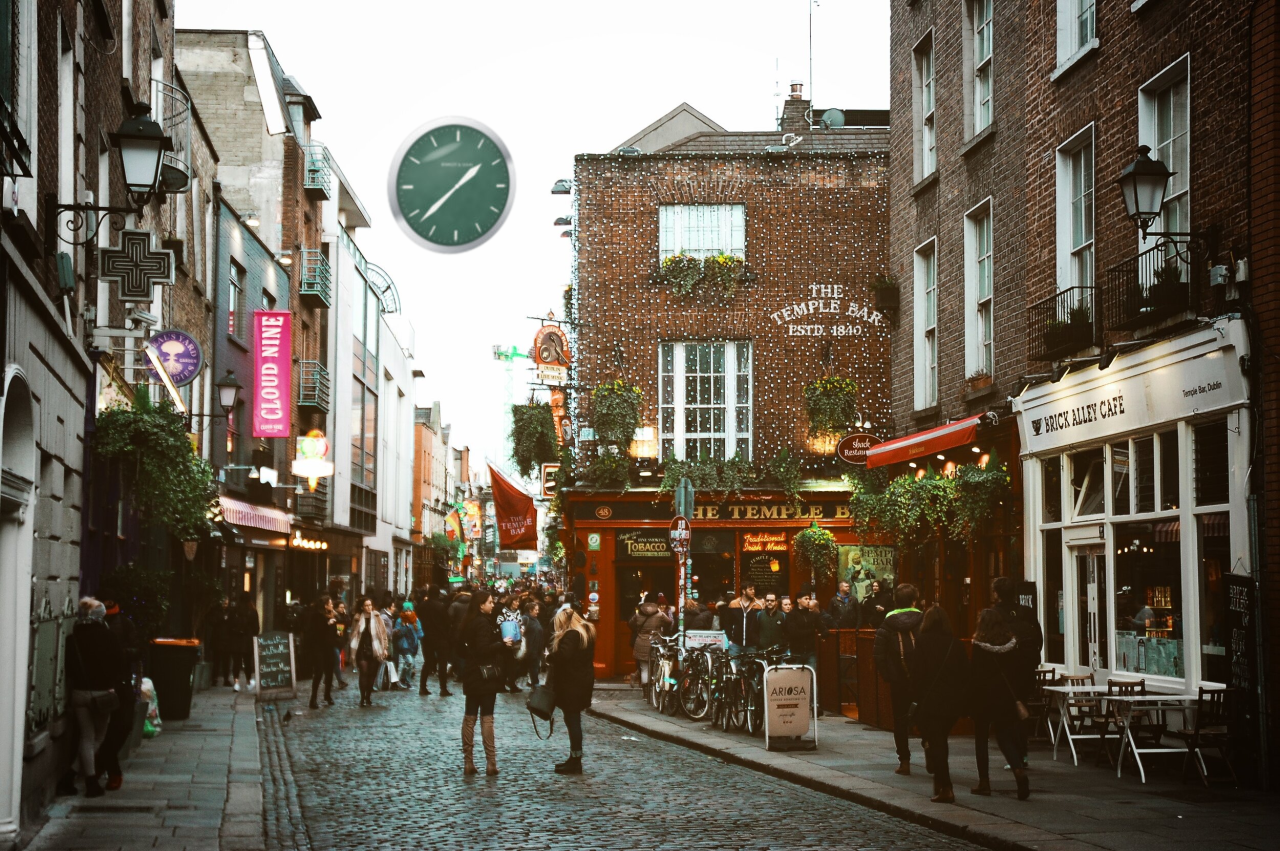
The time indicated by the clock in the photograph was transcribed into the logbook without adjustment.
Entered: 1:38
